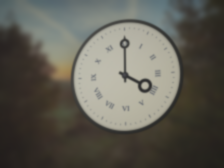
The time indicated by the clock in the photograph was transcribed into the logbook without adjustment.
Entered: 4:00
